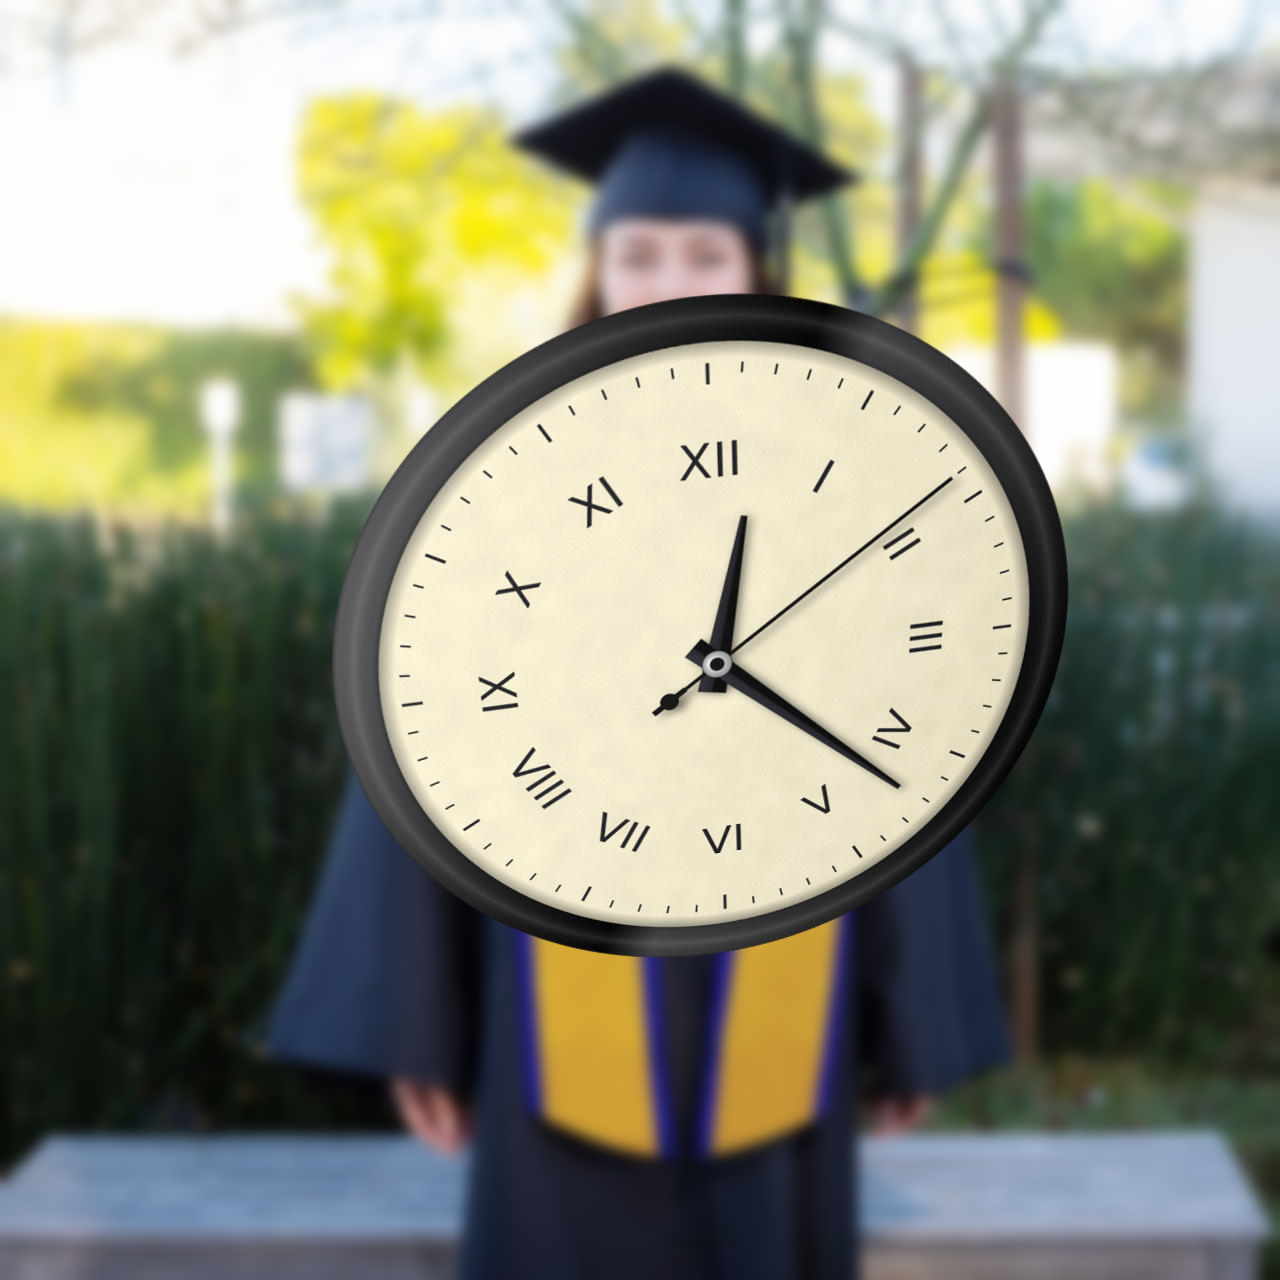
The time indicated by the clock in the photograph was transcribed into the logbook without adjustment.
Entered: 12:22:09
